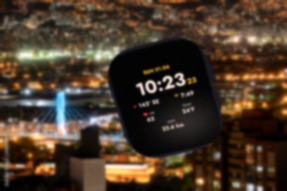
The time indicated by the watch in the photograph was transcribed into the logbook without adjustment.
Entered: 10:23
